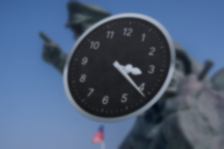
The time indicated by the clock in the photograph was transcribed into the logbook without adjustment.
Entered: 3:21
